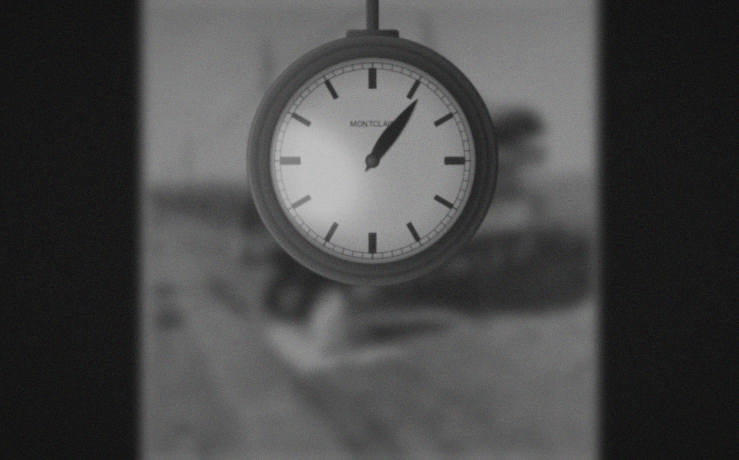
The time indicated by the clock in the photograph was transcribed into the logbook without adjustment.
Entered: 1:06
